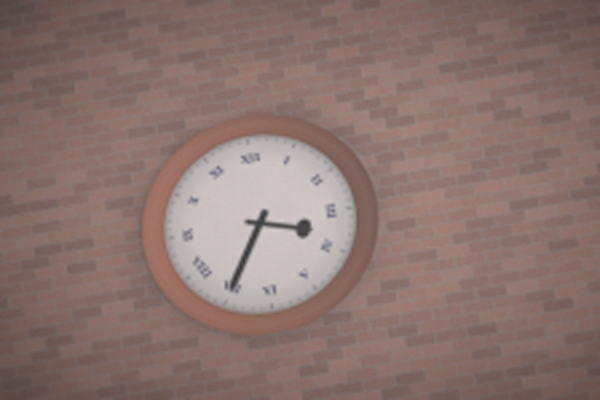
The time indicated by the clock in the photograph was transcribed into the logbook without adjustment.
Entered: 3:35
